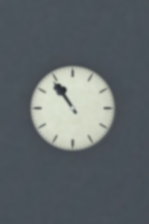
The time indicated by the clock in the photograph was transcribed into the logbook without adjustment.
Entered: 10:54
